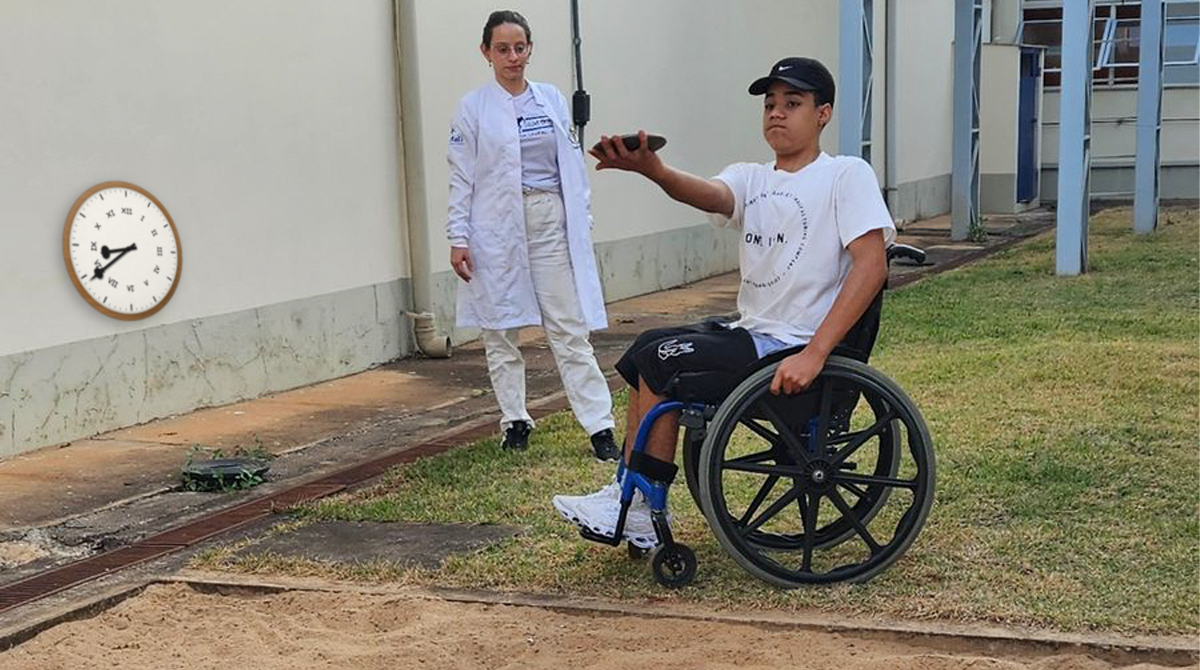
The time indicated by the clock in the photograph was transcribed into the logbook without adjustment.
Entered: 8:39
